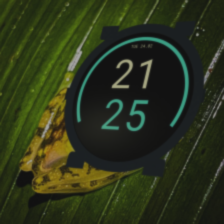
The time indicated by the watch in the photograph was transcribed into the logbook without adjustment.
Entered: 21:25
